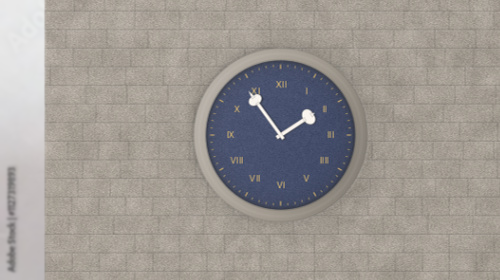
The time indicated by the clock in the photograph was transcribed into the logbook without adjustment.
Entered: 1:54
